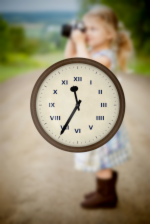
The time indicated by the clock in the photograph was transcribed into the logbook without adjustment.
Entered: 11:35
